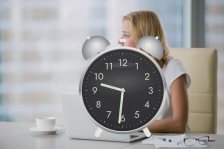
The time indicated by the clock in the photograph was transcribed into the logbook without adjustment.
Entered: 9:31
